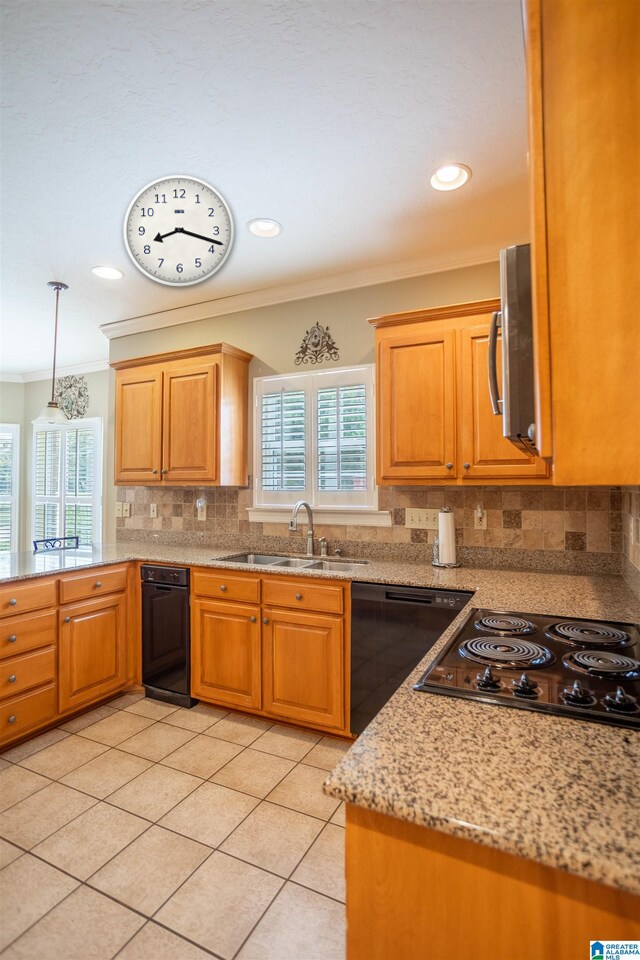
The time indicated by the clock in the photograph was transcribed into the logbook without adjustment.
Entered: 8:18
